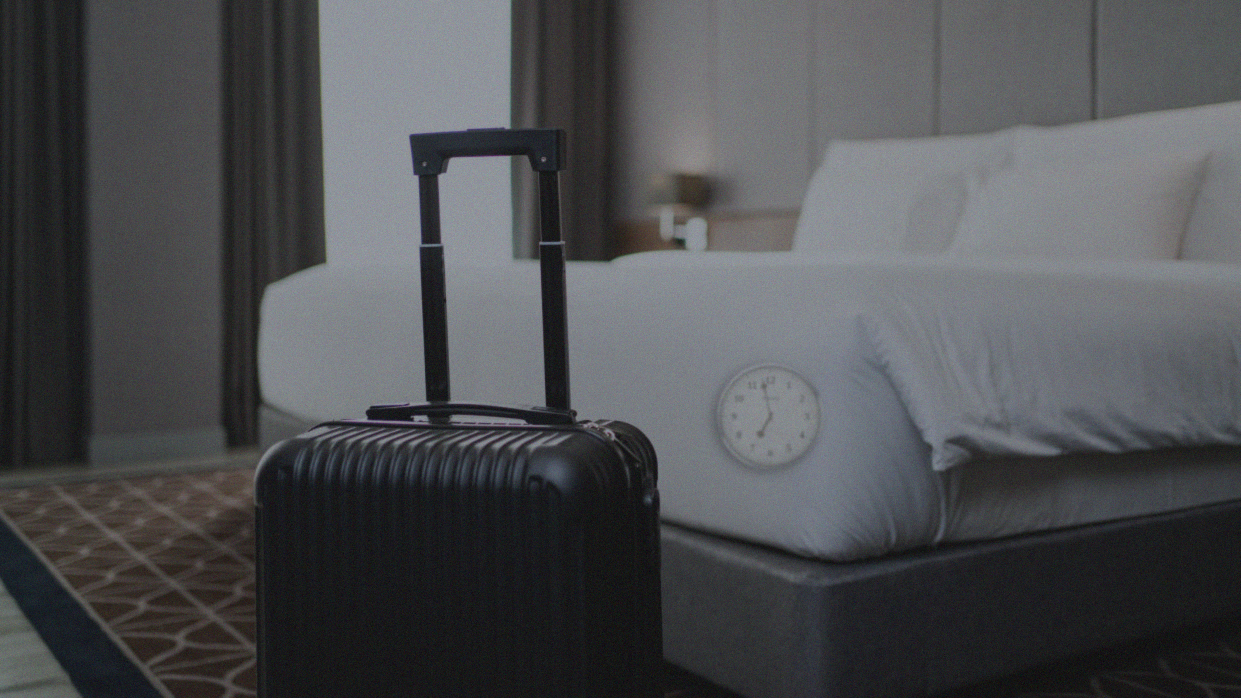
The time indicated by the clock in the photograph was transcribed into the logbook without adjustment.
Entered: 6:58
